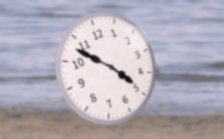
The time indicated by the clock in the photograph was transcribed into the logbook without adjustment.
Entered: 4:53
